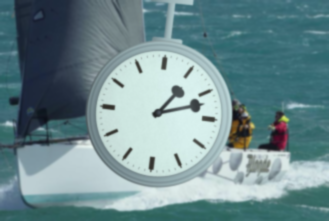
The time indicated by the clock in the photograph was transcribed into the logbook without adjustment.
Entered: 1:12
